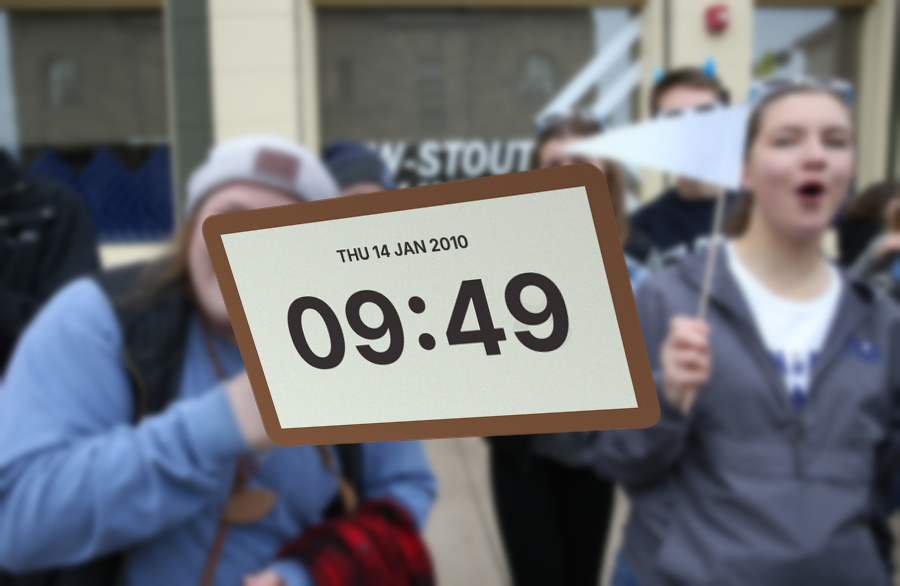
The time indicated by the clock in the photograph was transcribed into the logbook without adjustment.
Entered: 9:49
